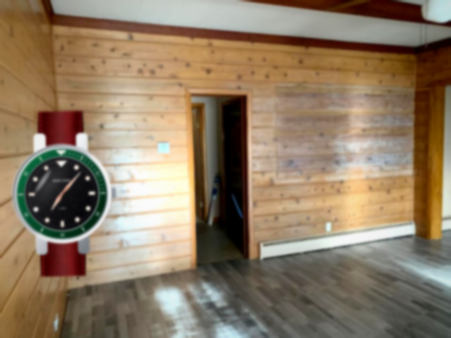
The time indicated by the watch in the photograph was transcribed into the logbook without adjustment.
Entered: 7:07
